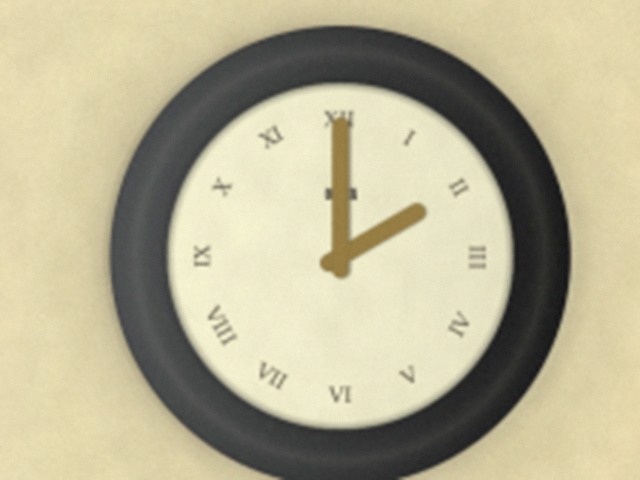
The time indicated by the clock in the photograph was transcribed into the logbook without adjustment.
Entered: 2:00
